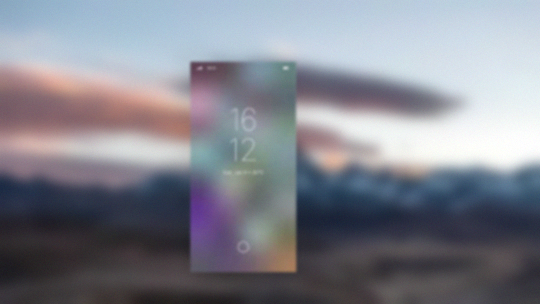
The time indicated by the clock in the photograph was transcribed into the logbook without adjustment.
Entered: 16:12
